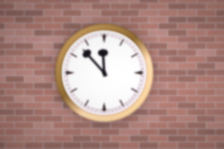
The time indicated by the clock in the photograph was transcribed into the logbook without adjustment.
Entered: 11:53
